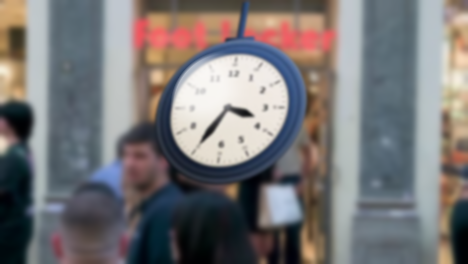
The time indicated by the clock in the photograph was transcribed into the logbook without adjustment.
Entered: 3:35
